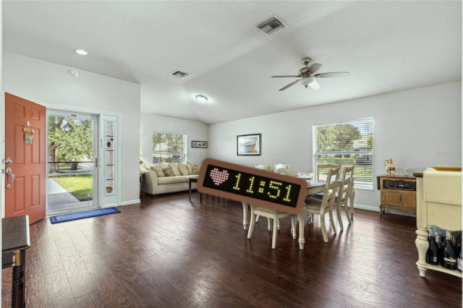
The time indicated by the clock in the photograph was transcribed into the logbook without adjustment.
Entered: 11:51
